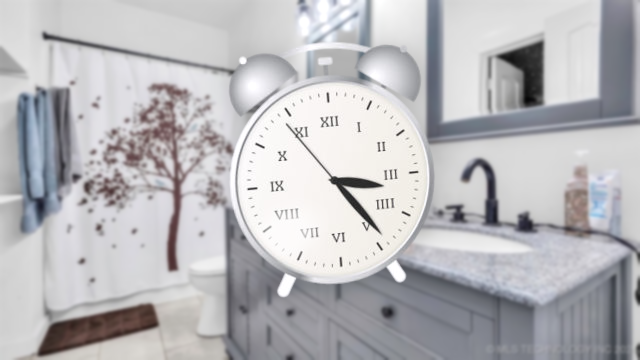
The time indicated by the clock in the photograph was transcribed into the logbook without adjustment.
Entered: 3:23:54
